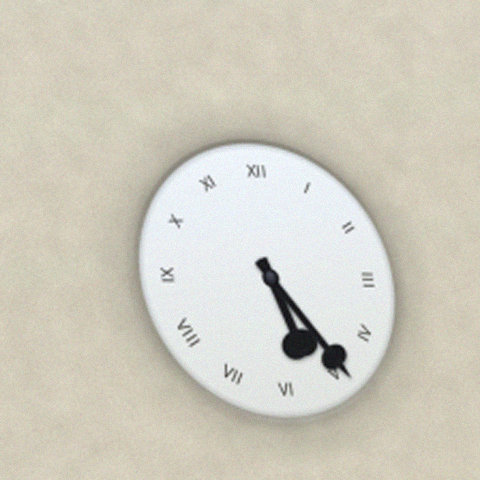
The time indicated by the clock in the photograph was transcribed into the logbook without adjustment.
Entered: 5:24
